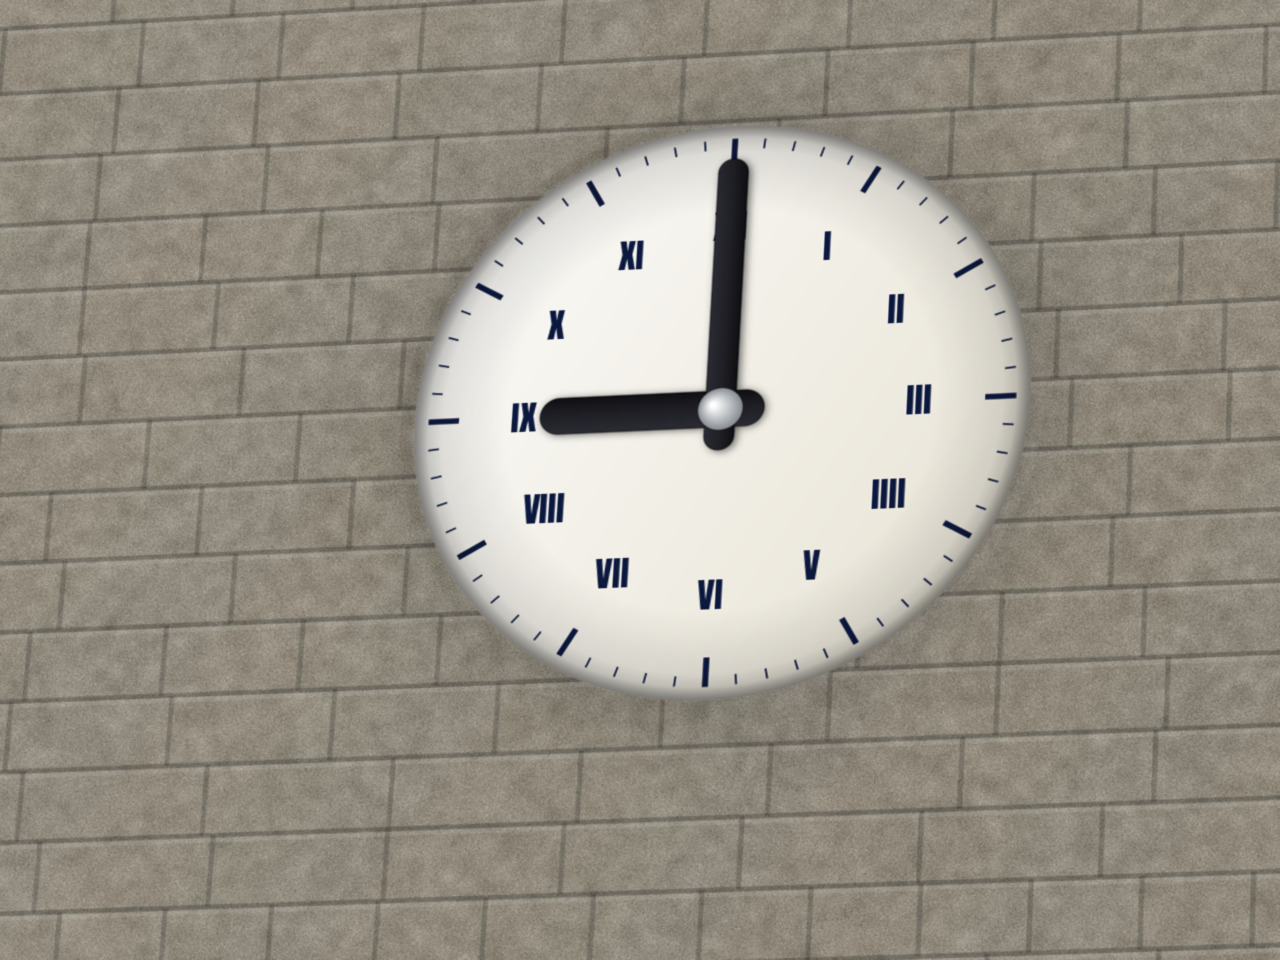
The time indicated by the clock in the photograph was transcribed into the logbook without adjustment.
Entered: 9:00
